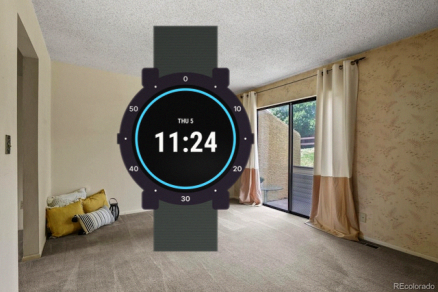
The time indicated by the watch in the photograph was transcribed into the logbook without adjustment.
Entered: 11:24
